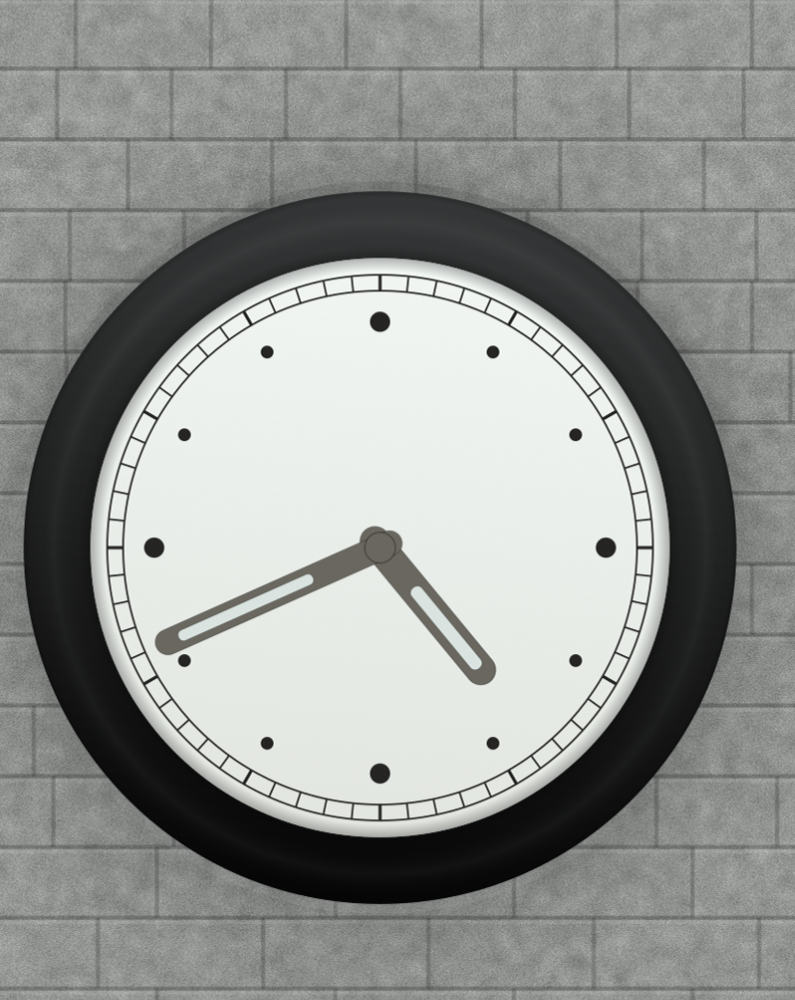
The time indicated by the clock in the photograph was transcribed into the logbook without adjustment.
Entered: 4:41
